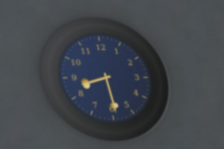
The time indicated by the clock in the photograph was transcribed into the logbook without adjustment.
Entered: 8:29
